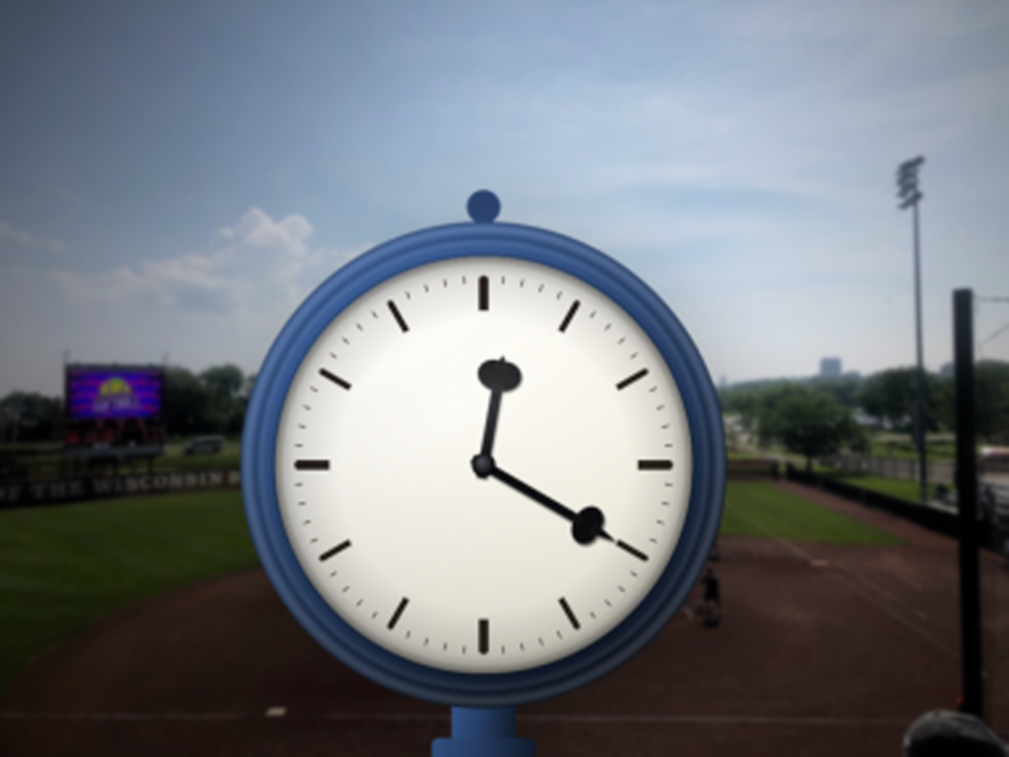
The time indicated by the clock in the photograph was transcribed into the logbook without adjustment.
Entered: 12:20
